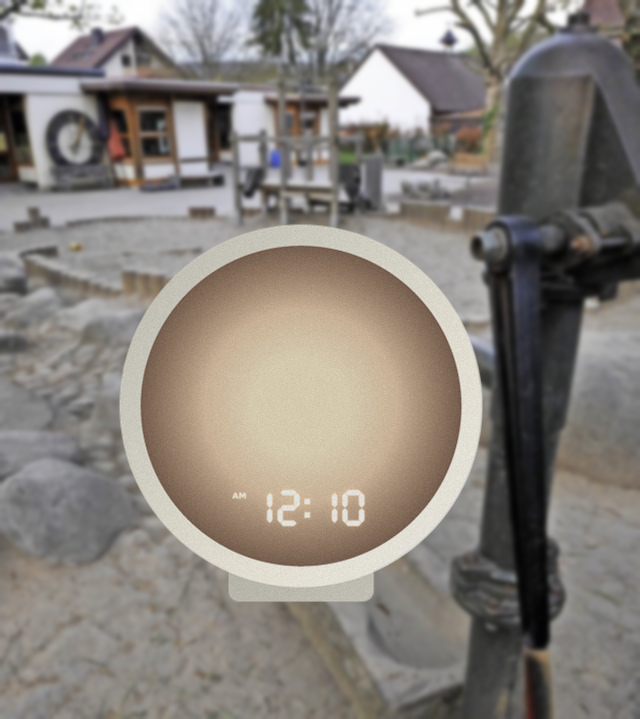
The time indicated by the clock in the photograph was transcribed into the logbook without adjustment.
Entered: 12:10
